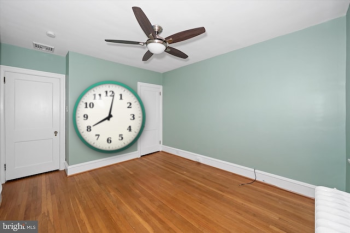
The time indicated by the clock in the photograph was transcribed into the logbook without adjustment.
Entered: 8:02
